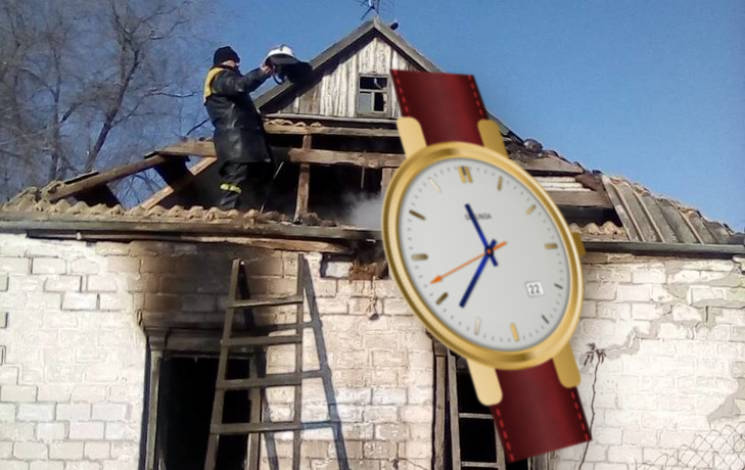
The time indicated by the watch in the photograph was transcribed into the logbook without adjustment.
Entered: 11:37:42
